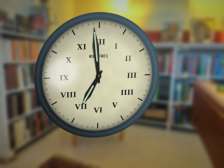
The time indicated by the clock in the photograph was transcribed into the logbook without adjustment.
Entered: 6:59
